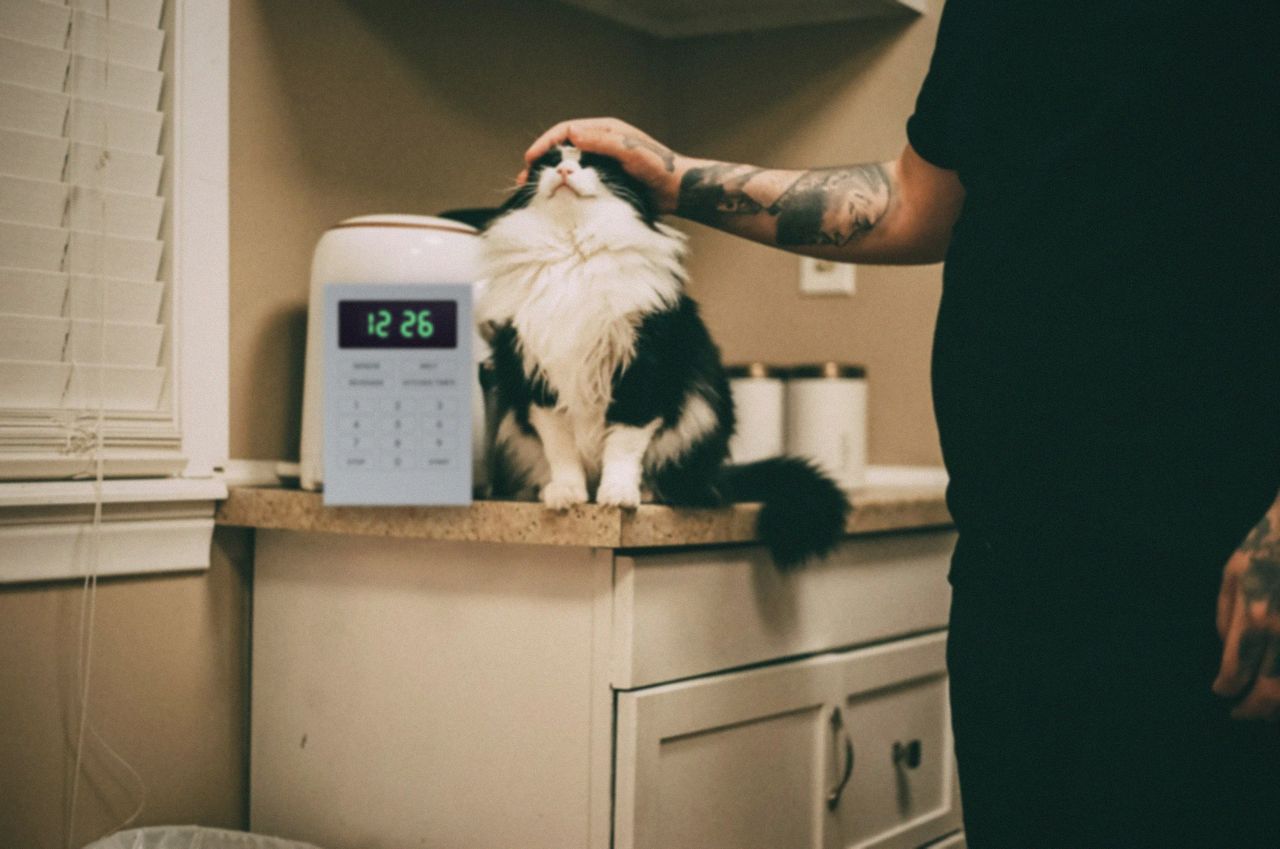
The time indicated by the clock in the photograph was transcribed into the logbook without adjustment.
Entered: 12:26
